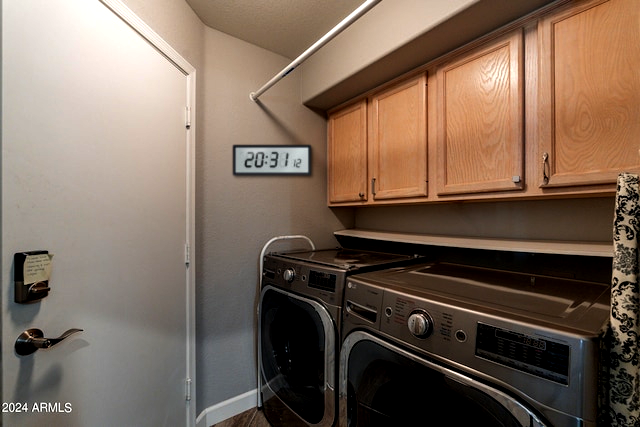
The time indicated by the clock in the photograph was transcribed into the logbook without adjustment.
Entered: 20:31
